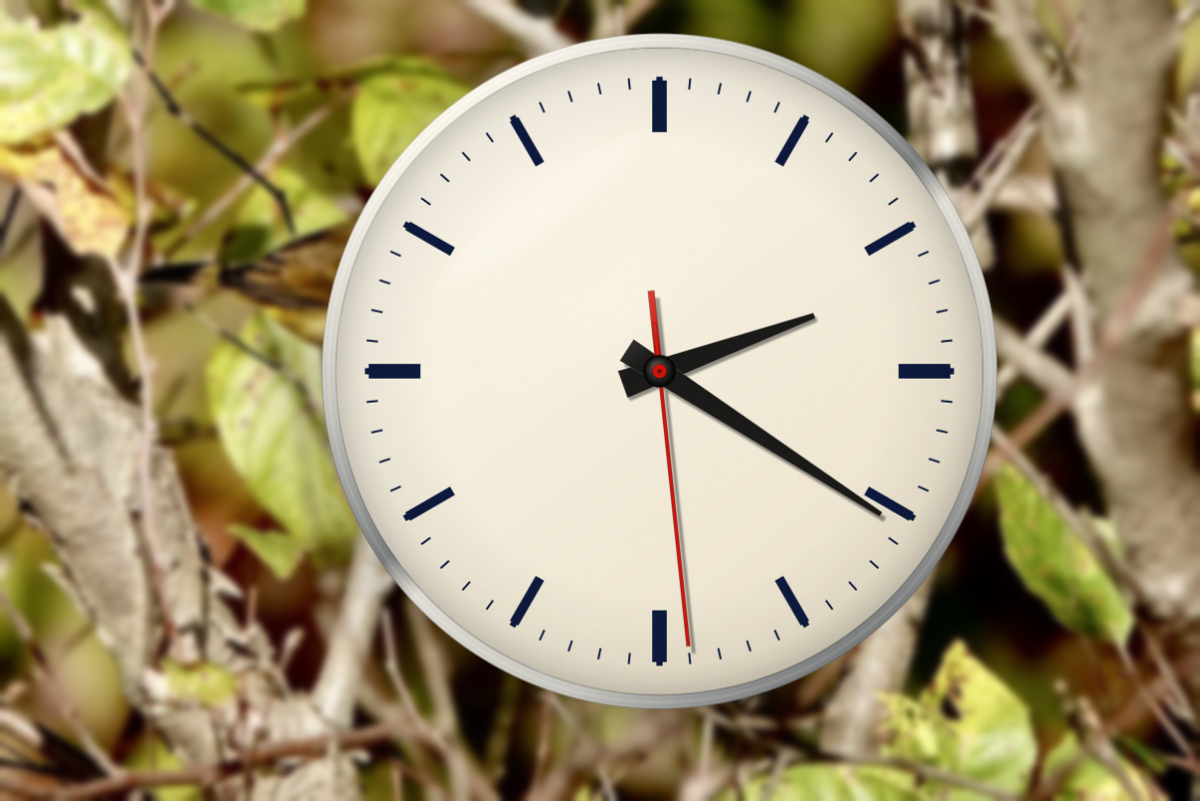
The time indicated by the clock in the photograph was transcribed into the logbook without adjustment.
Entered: 2:20:29
